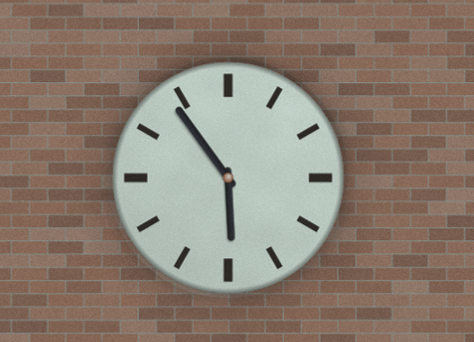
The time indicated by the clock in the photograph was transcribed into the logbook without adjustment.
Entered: 5:54
